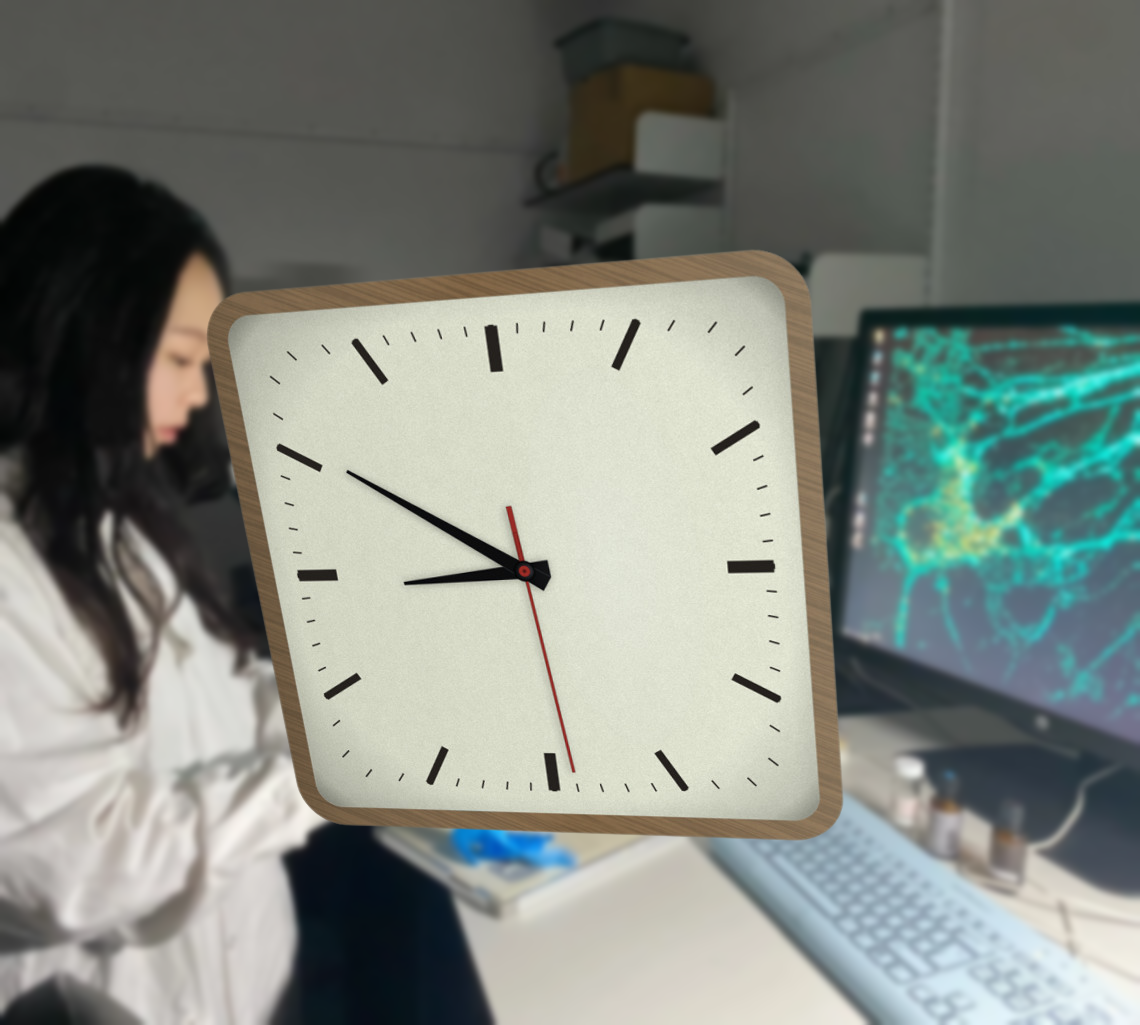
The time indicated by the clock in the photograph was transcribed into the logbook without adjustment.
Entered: 8:50:29
